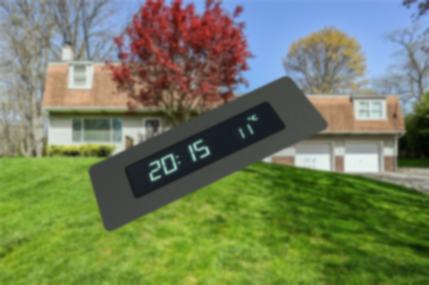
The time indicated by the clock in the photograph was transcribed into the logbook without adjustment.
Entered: 20:15
